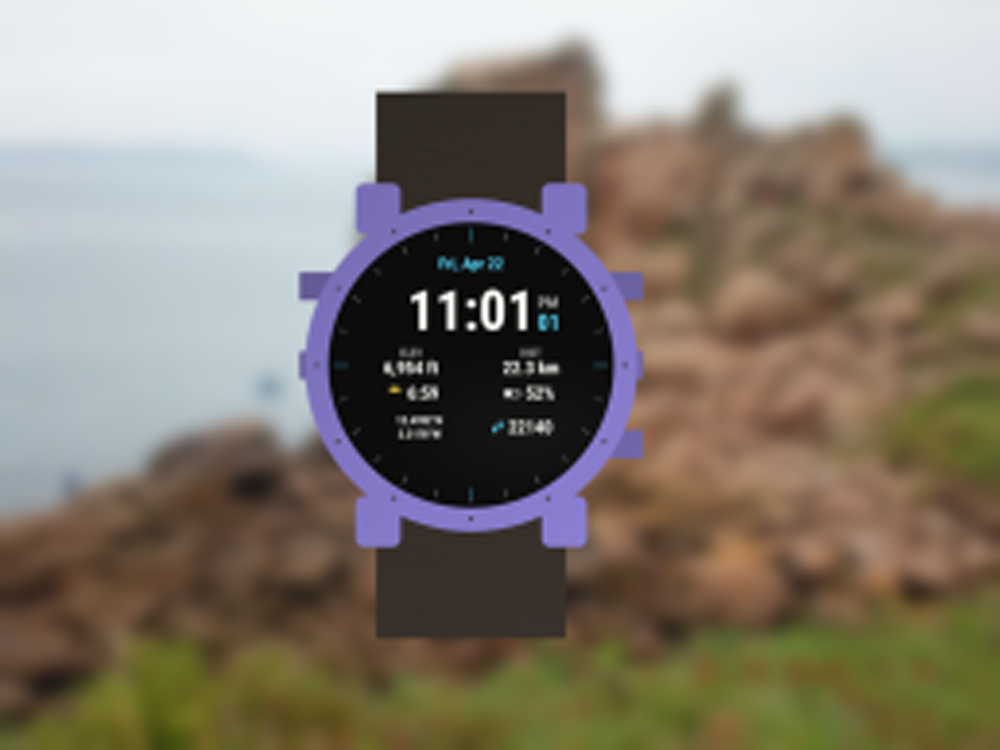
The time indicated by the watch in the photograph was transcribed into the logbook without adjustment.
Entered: 11:01
